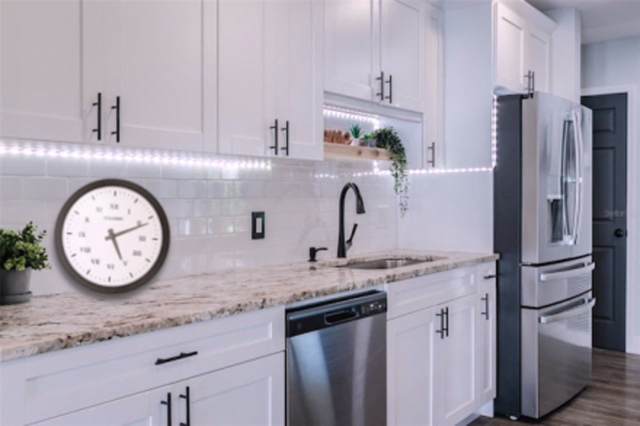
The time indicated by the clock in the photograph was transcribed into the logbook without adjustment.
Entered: 5:11
